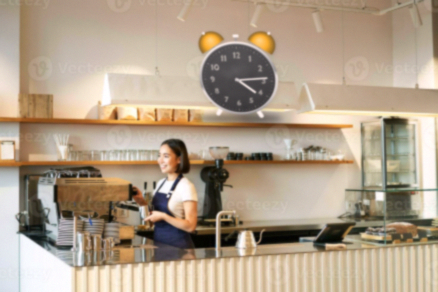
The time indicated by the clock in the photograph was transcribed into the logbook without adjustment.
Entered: 4:14
